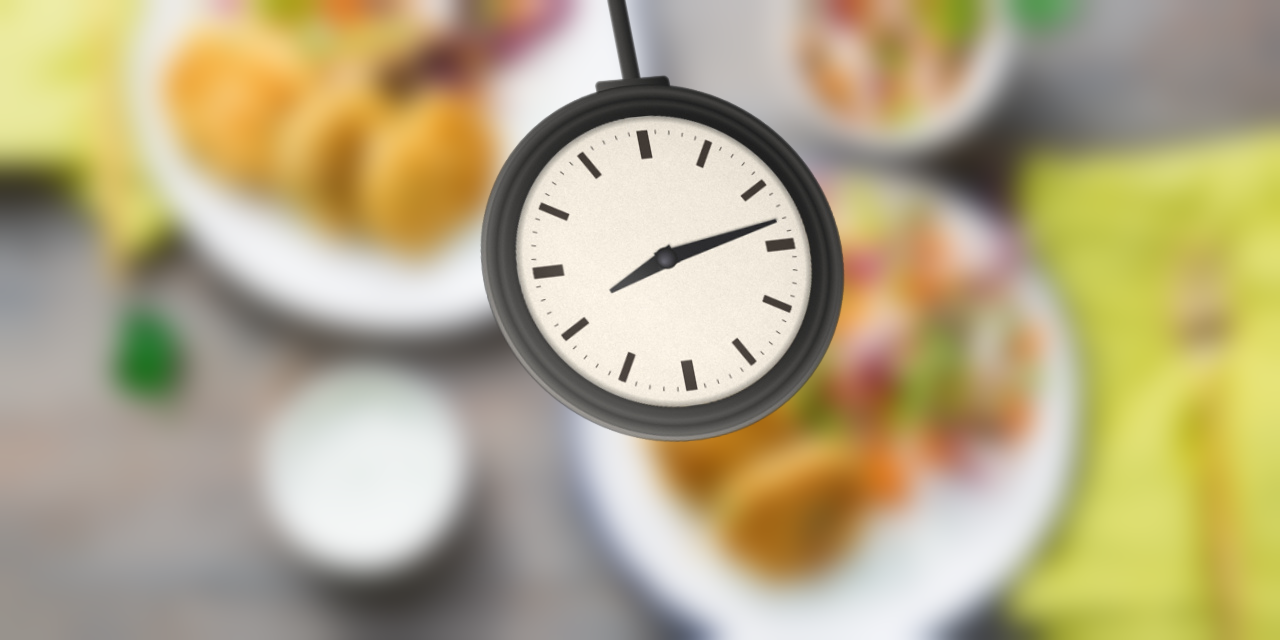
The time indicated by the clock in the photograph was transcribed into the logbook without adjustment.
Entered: 8:13
